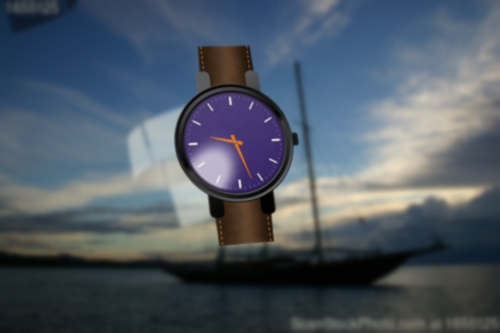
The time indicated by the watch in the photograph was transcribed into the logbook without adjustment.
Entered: 9:27
